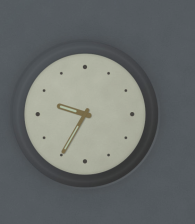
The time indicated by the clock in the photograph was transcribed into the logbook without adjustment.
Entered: 9:35
